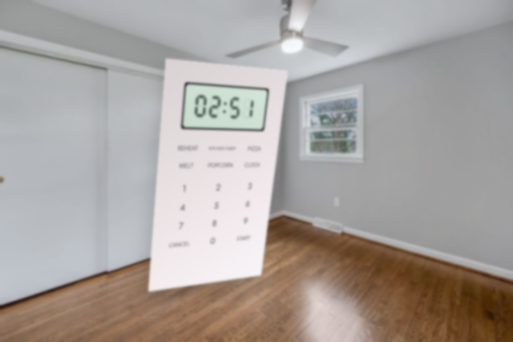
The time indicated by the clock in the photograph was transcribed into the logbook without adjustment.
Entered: 2:51
